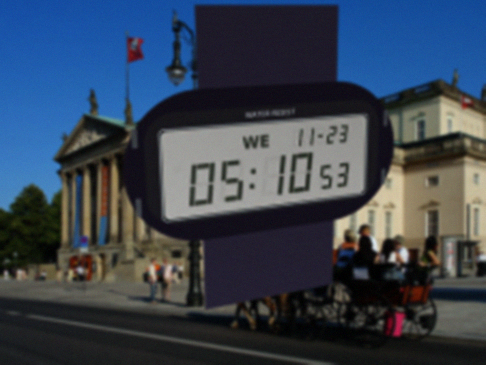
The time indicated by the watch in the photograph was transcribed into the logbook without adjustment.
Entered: 5:10:53
